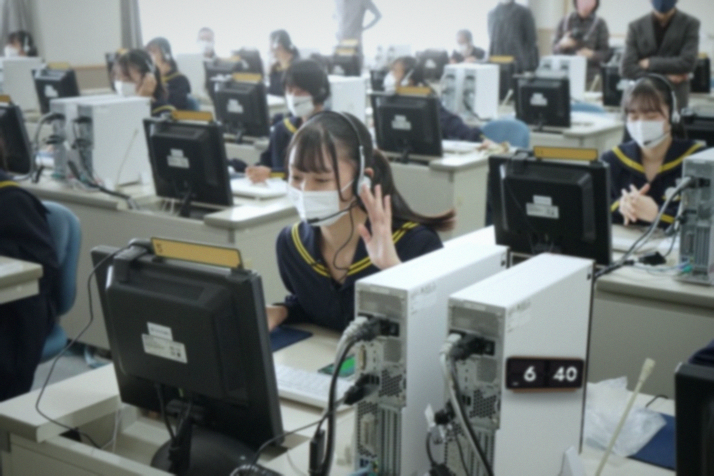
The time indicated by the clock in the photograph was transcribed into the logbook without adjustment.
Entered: 6:40
